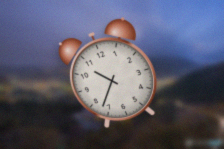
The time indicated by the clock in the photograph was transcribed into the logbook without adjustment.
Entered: 10:37
